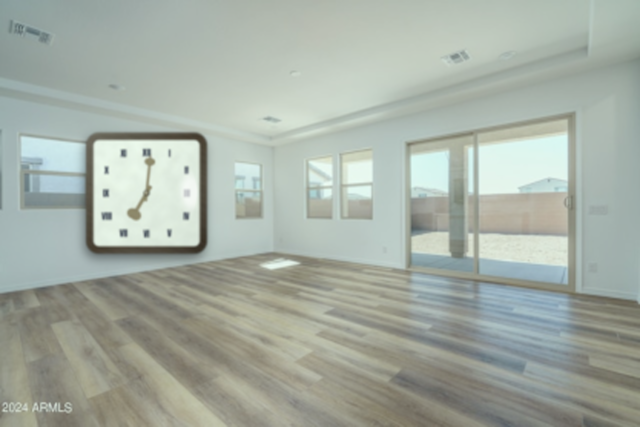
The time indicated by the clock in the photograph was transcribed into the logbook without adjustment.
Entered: 7:01
